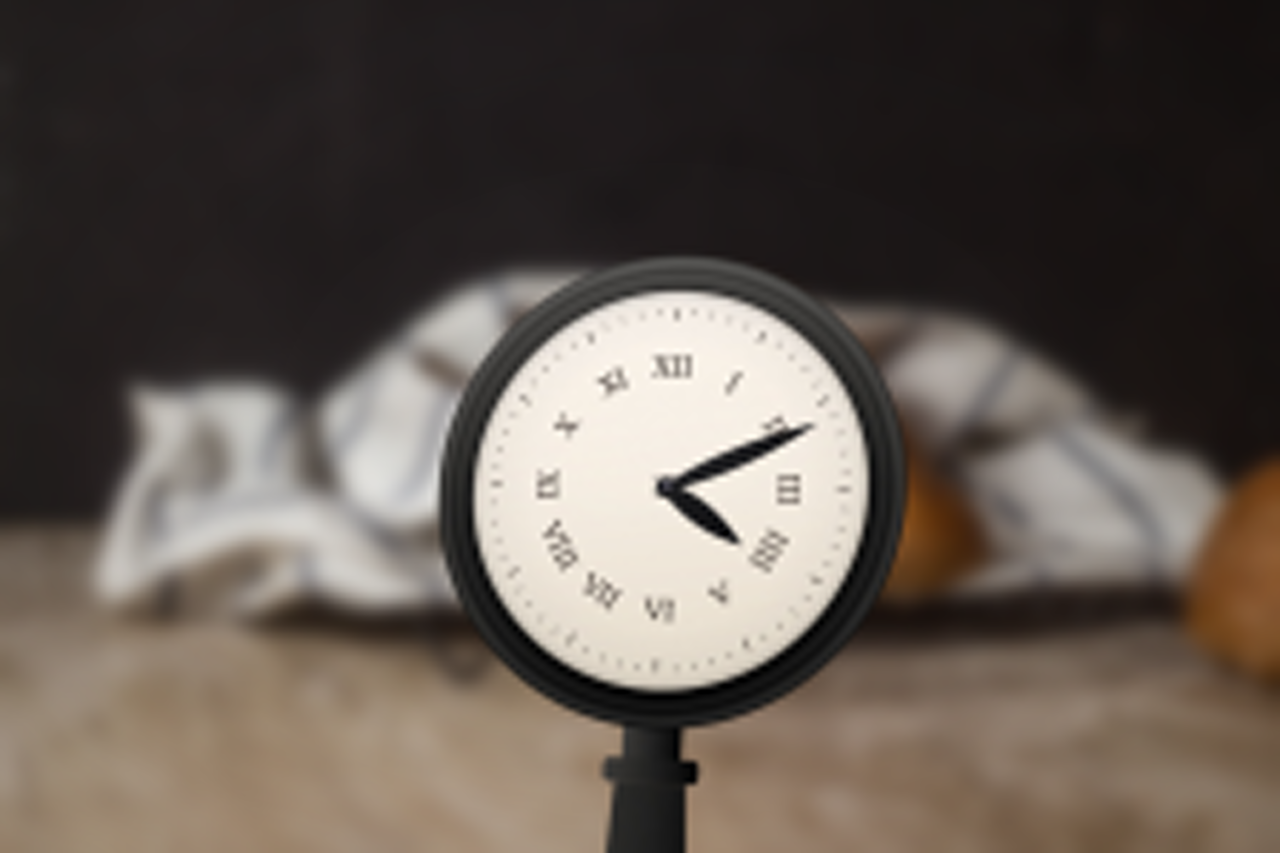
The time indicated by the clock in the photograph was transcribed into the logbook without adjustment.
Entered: 4:11
